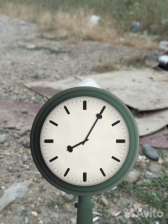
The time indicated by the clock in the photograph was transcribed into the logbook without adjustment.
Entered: 8:05
